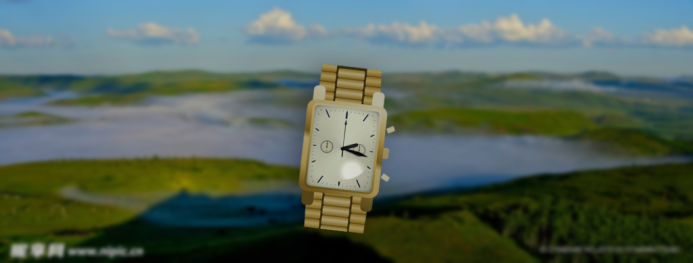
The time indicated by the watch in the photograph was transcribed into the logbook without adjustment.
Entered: 2:17
